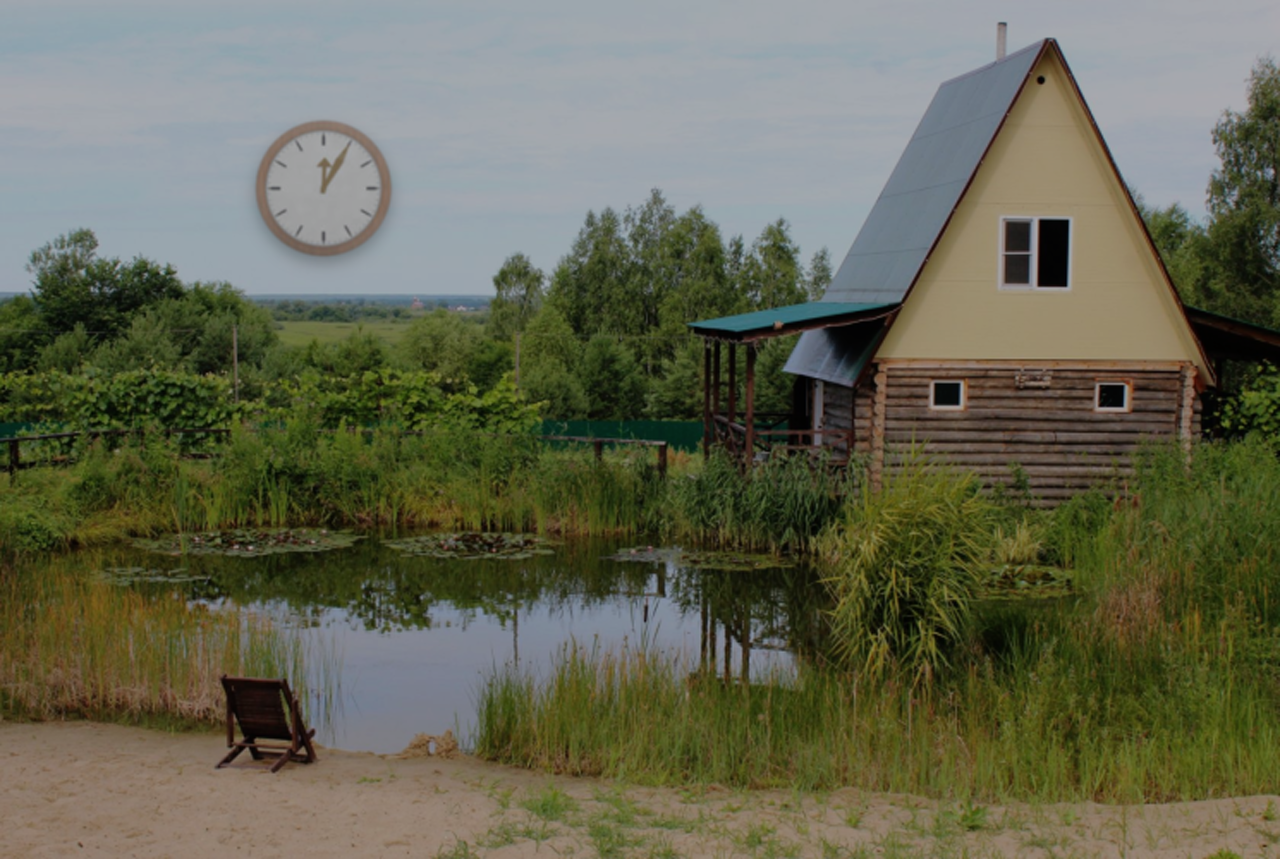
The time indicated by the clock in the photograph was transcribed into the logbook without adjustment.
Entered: 12:05
